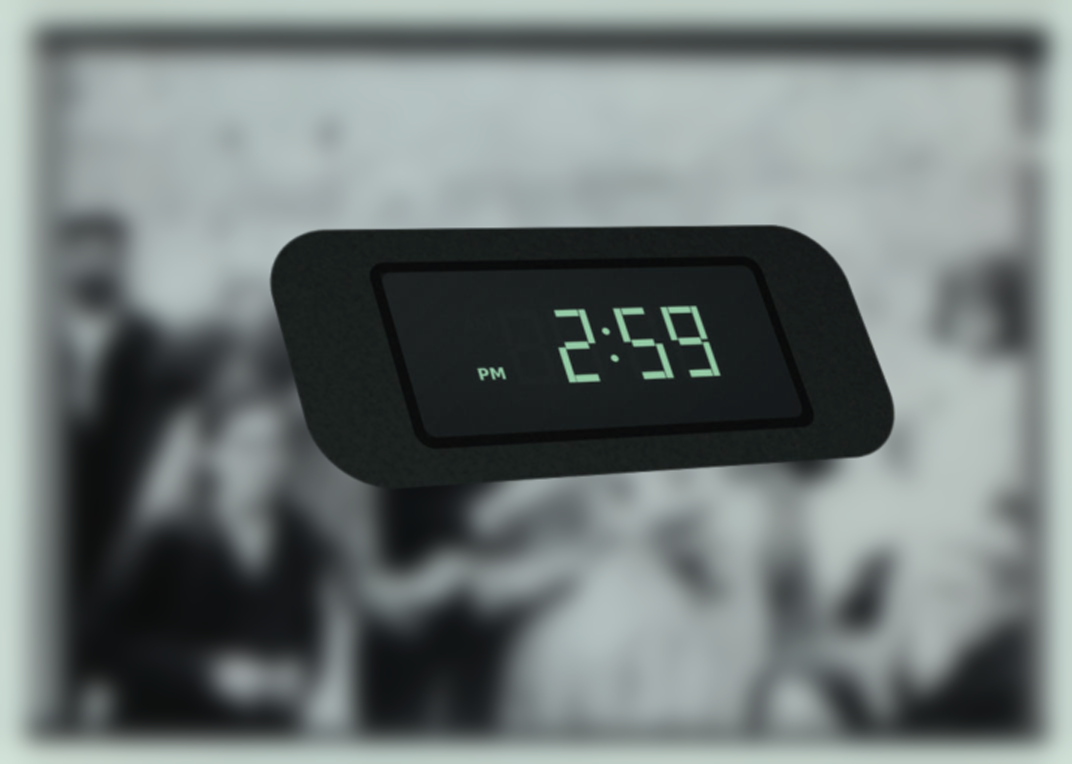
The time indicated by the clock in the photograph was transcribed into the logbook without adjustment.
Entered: 2:59
